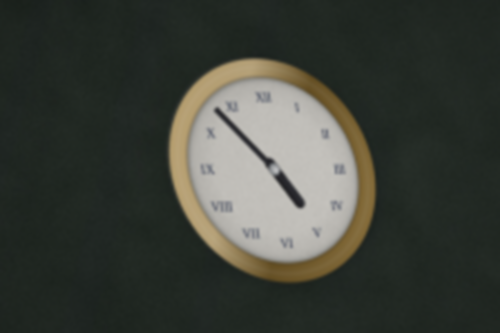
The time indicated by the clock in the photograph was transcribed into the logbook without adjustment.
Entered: 4:53
